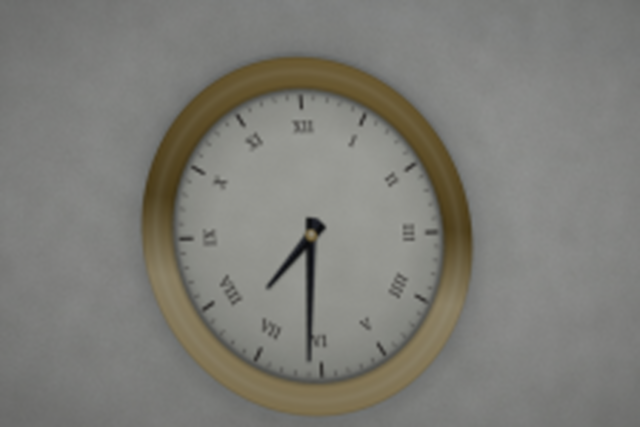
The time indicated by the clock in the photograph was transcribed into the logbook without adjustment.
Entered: 7:31
